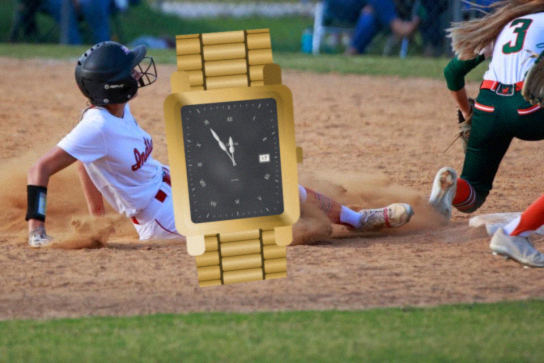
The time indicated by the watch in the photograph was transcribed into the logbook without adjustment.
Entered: 11:55
